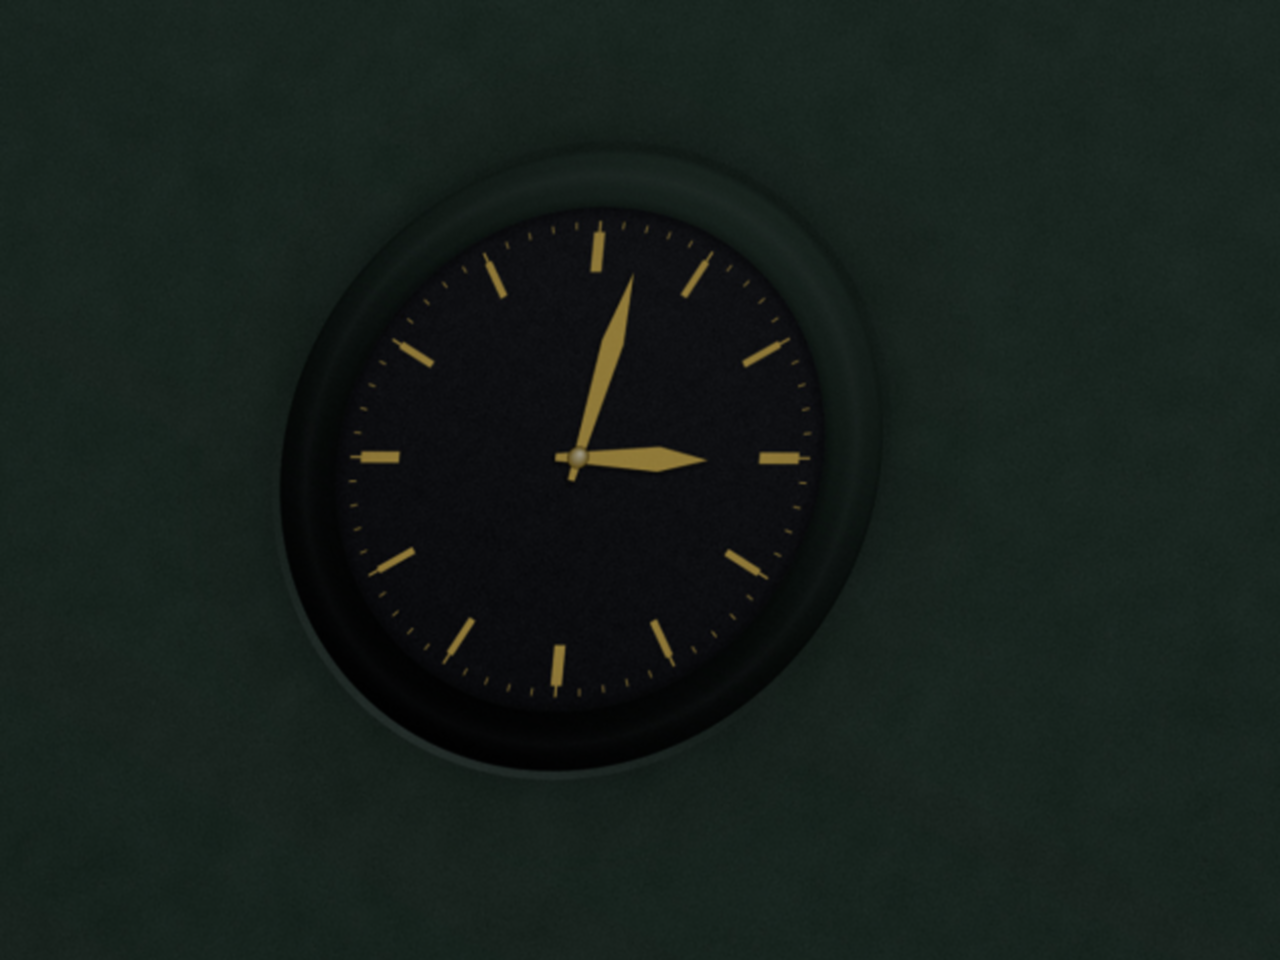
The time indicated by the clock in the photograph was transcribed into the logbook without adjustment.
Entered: 3:02
